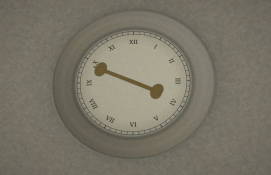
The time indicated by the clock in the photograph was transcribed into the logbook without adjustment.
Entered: 3:49
